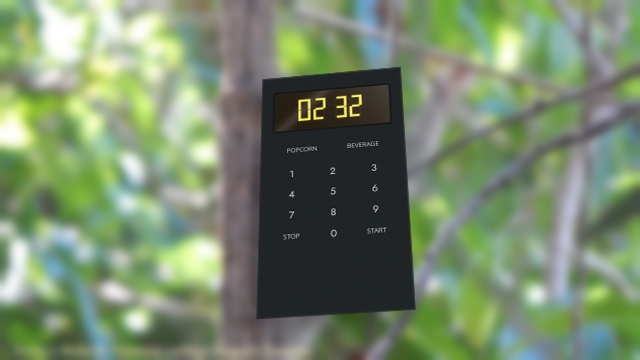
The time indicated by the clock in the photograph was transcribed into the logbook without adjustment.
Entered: 2:32
